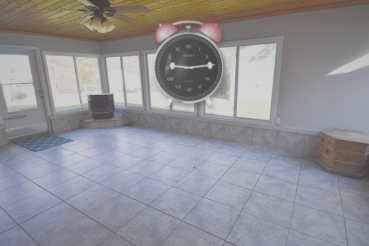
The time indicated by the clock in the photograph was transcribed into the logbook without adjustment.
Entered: 9:14
